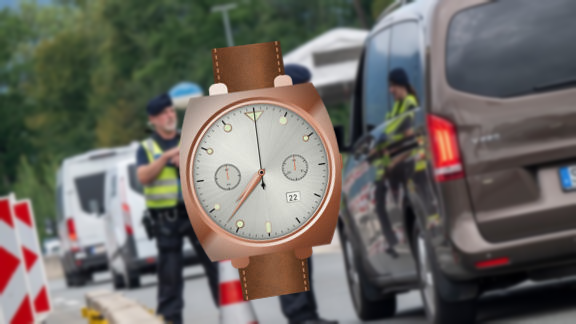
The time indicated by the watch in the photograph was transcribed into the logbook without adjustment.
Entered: 7:37
